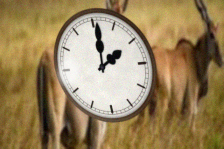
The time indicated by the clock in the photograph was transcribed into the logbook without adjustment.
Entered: 2:01
